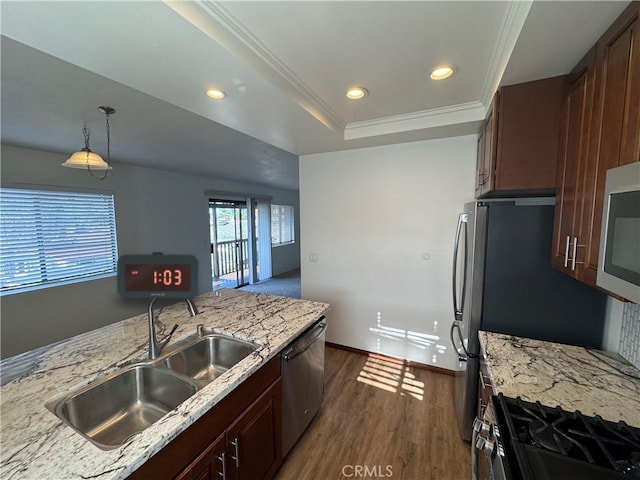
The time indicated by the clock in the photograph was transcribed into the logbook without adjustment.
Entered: 1:03
